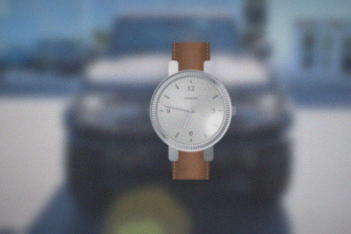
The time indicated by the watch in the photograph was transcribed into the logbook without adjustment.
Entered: 6:47
